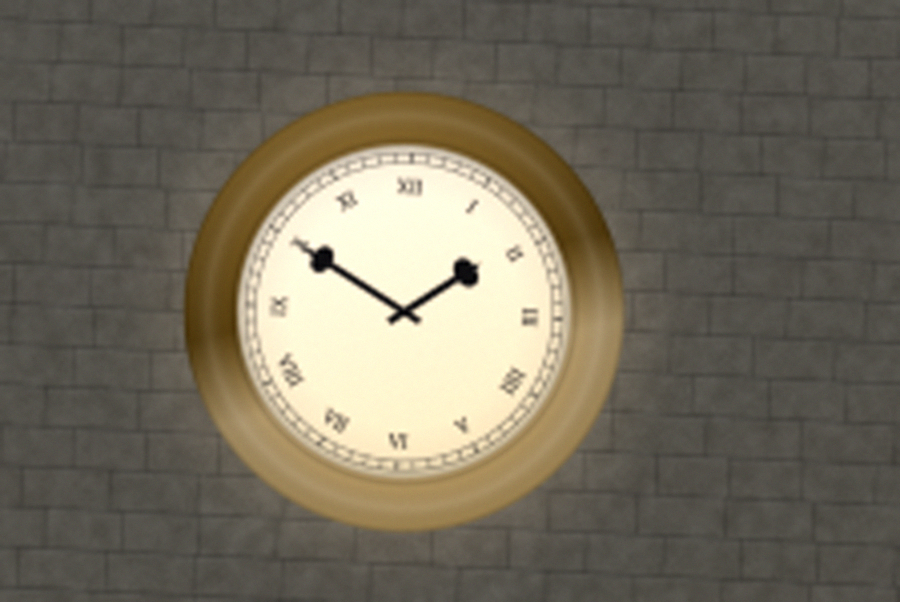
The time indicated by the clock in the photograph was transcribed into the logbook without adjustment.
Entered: 1:50
